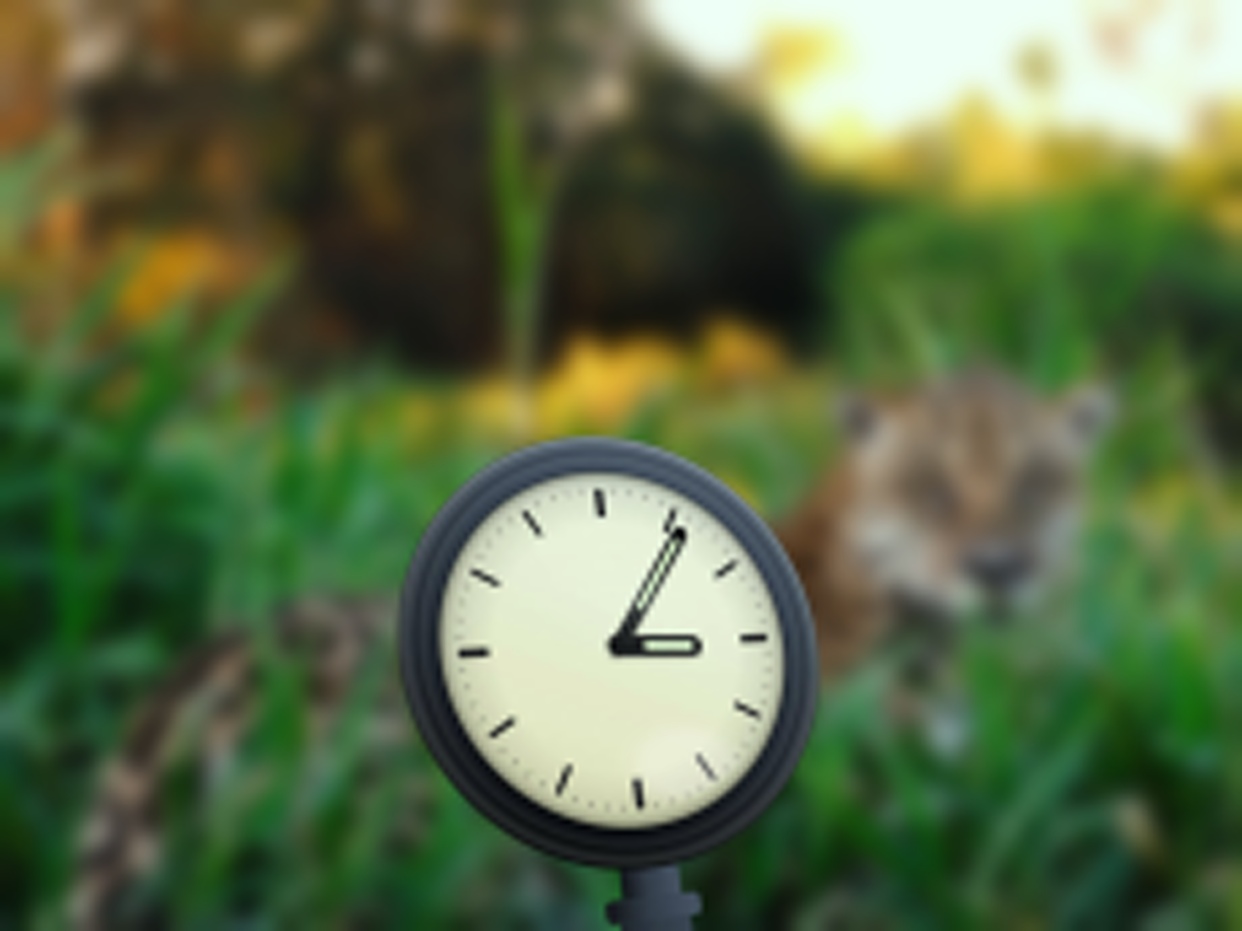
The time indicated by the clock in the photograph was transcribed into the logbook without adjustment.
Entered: 3:06
